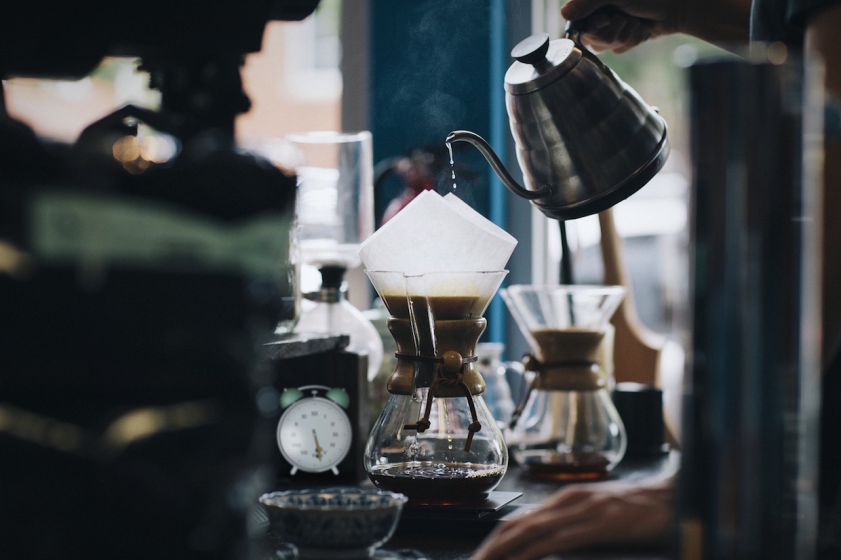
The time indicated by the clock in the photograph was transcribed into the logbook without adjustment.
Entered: 5:28
